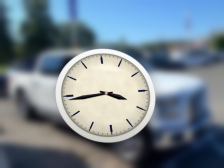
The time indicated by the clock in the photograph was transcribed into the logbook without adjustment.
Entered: 3:44
